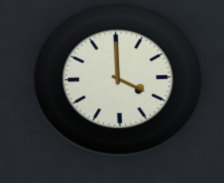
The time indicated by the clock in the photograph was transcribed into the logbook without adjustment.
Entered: 4:00
